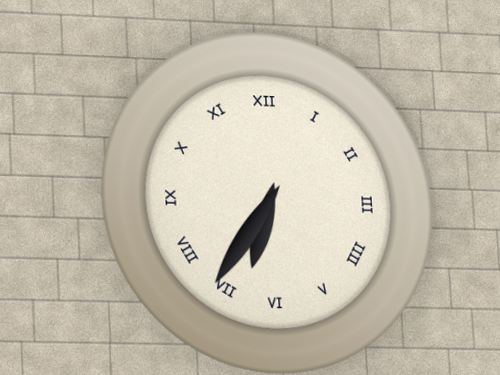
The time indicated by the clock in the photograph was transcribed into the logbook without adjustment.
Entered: 6:36
